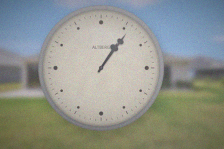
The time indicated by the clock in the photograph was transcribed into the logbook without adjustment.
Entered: 1:06
